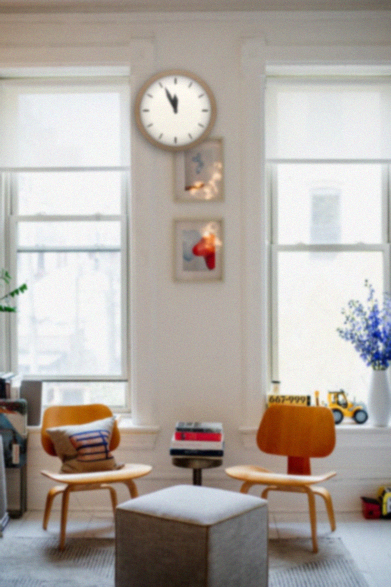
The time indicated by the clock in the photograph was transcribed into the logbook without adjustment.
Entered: 11:56
